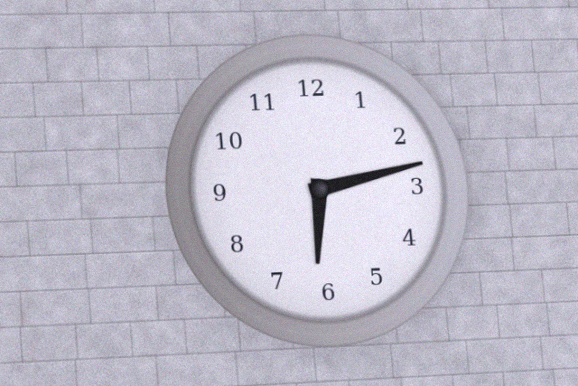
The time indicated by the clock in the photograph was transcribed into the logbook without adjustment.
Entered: 6:13
